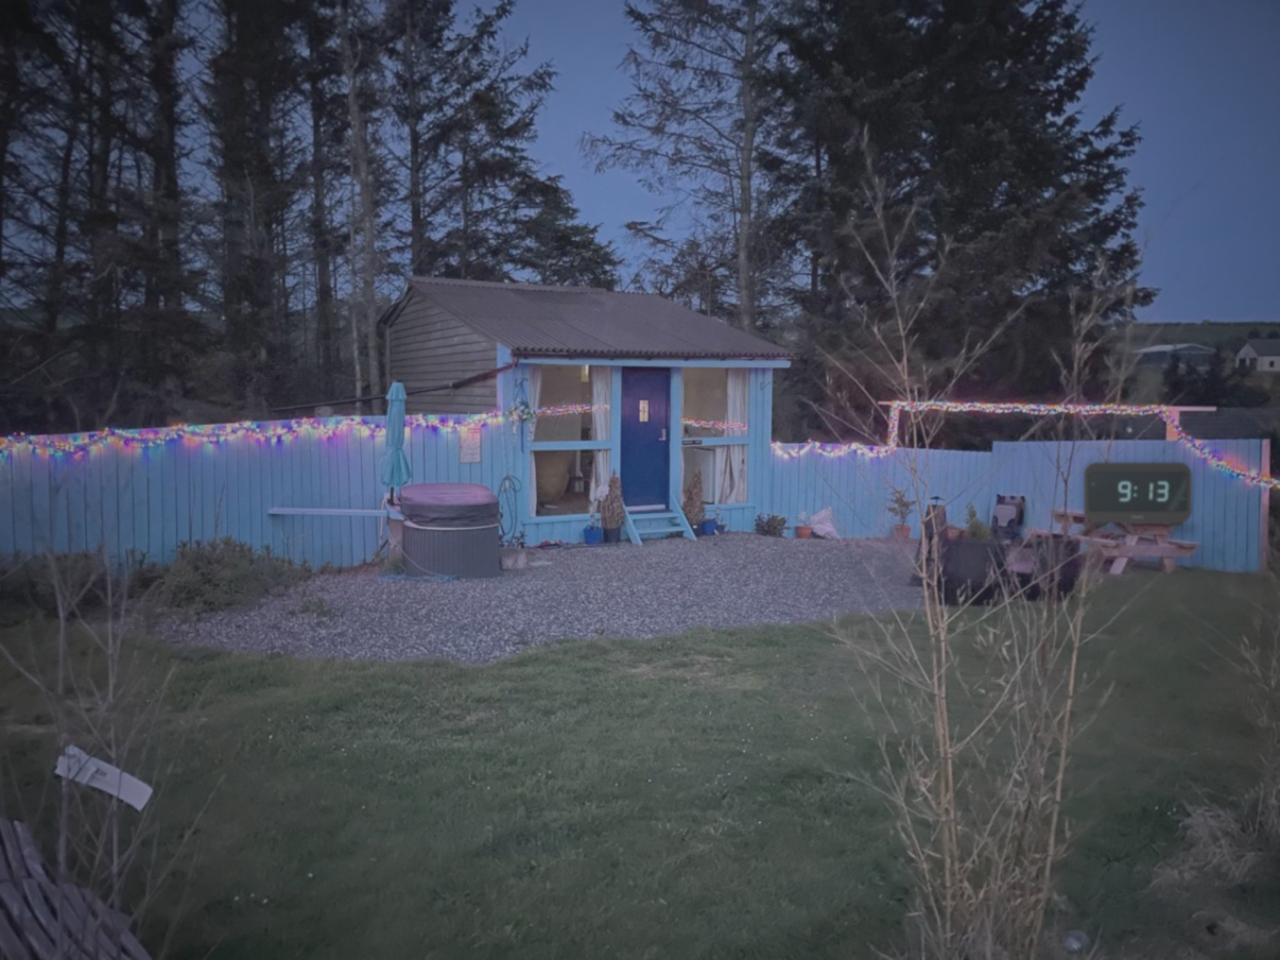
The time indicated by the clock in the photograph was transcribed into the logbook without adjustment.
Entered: 9:13
